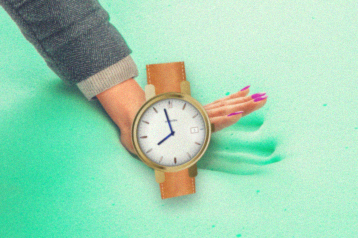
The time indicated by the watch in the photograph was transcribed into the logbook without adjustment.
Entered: 7:58
